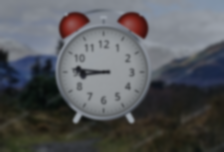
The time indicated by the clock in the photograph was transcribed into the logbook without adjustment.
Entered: 8:46
